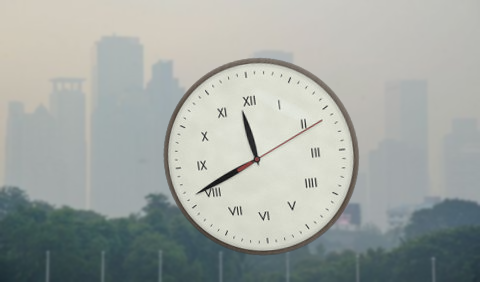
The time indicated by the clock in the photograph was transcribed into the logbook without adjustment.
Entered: 11:41:11
